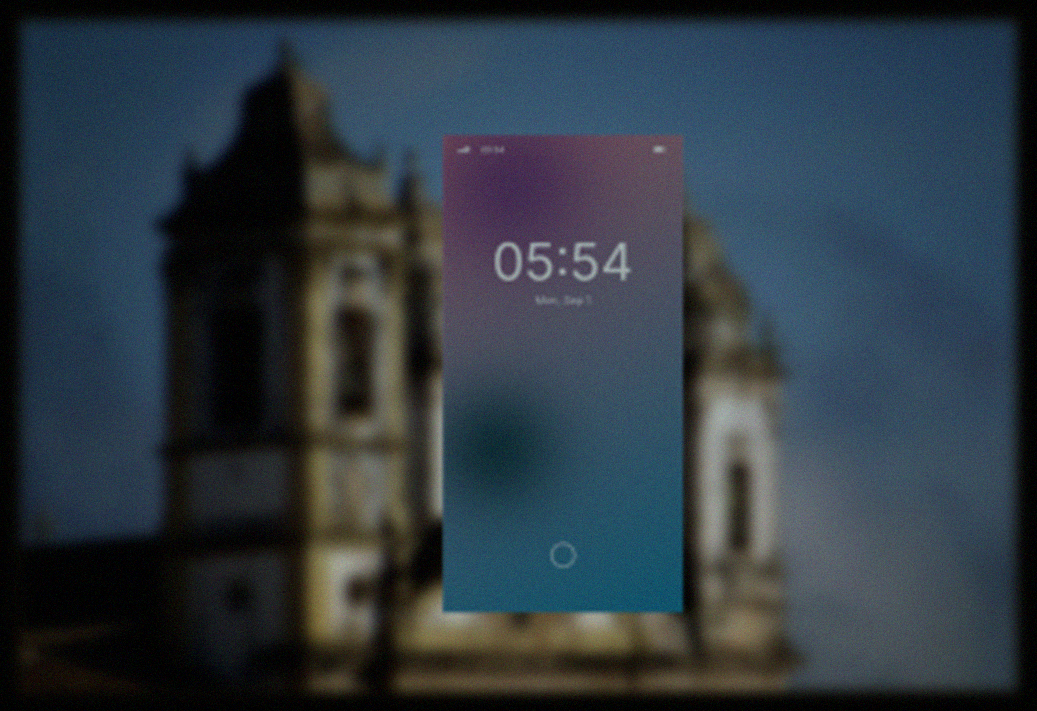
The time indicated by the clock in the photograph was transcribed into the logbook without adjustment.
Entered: 5:54
